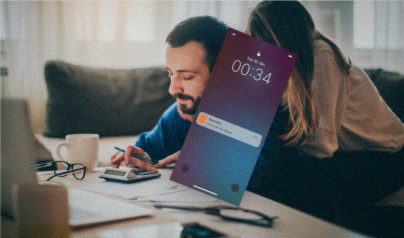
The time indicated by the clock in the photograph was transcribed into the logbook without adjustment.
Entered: 0:34
